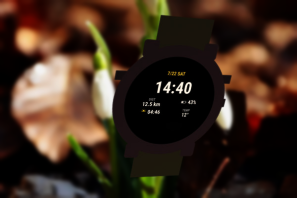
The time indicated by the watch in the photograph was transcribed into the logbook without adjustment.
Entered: 14:40
